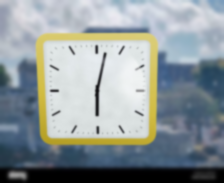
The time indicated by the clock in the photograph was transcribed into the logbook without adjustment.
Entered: 6:02
